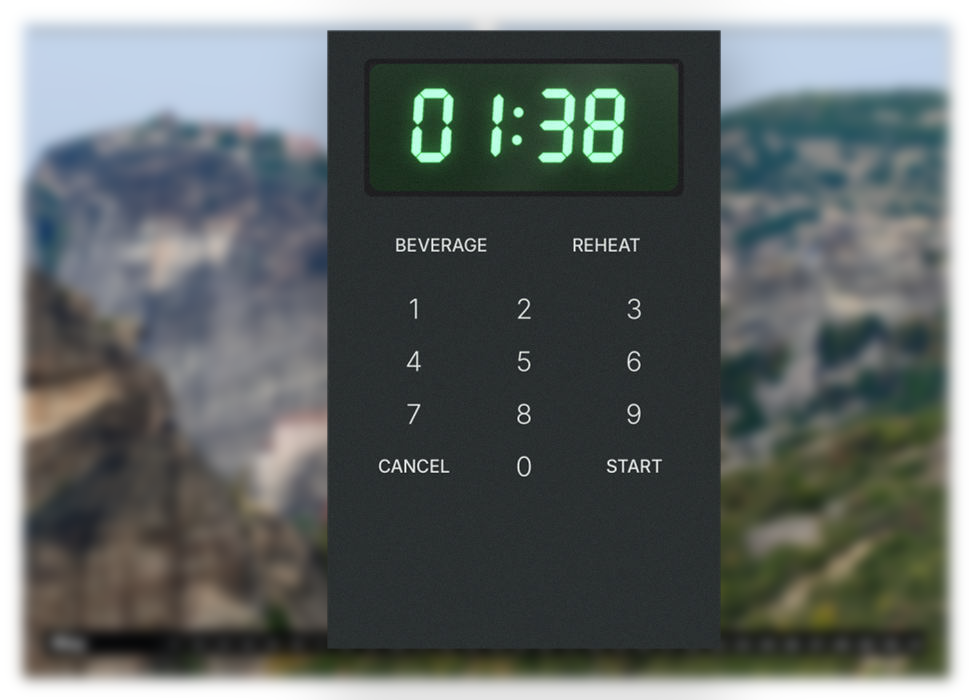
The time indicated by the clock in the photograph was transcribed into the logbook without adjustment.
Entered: 1:38
